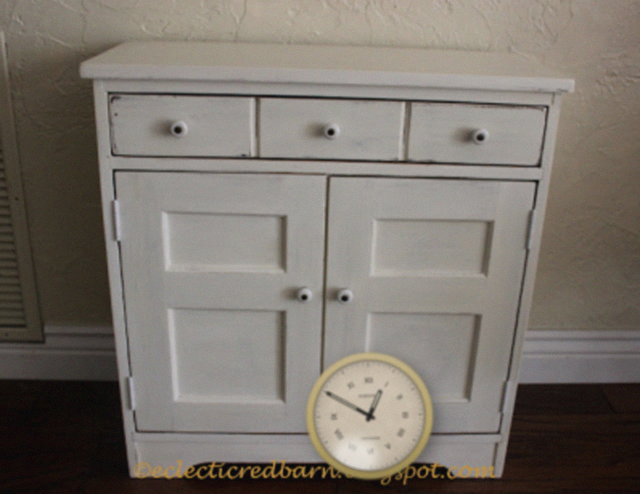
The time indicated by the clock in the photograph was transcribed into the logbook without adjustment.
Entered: 12:50
